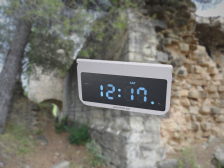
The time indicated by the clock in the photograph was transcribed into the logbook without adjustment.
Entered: 12:17
